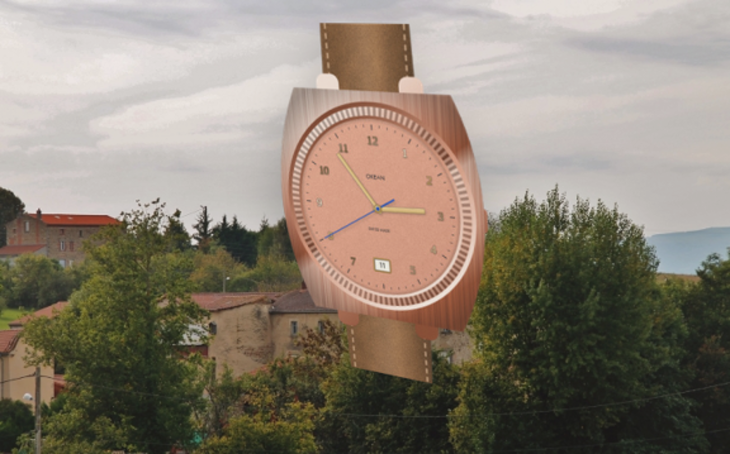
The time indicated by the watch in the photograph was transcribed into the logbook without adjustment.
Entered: 2:53:40
